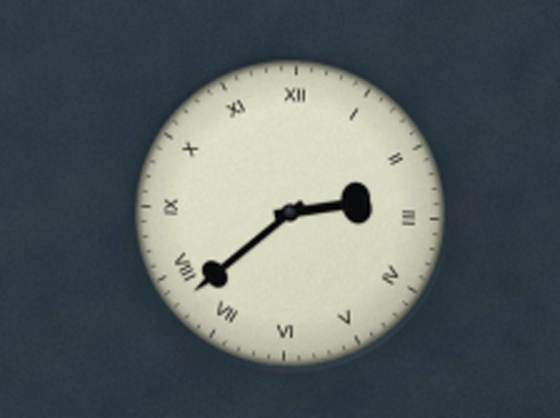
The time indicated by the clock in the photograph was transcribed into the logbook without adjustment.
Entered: 2:38
